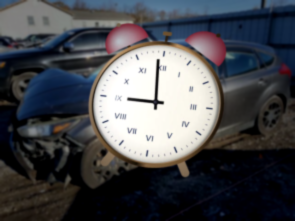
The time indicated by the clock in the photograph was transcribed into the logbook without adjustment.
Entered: 8:59
